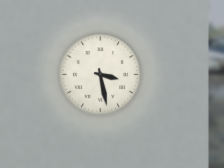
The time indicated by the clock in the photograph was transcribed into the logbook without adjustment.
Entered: 3:28
